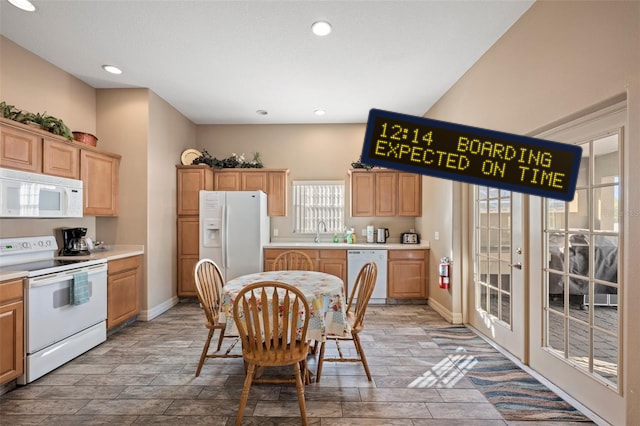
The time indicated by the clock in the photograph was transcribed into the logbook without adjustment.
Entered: 12:14
